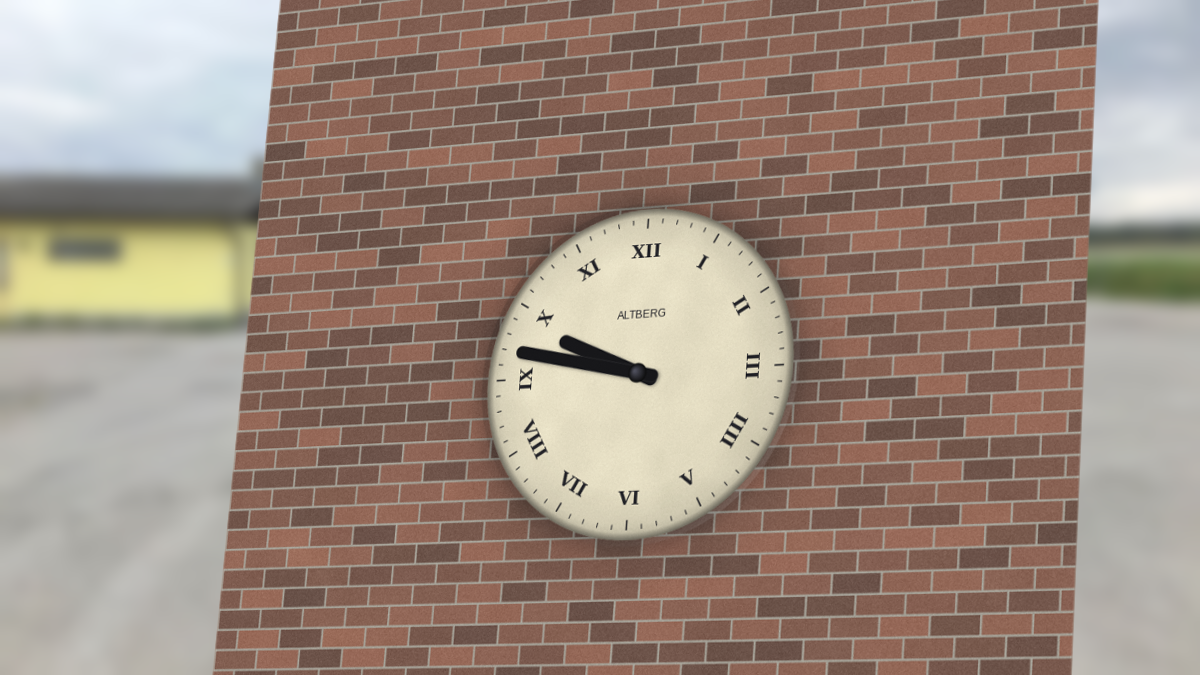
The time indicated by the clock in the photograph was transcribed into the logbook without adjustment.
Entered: 9:47
